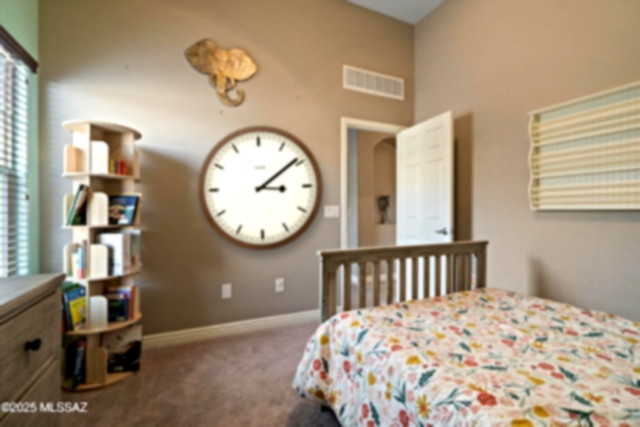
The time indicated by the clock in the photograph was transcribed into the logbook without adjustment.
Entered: 3:09
